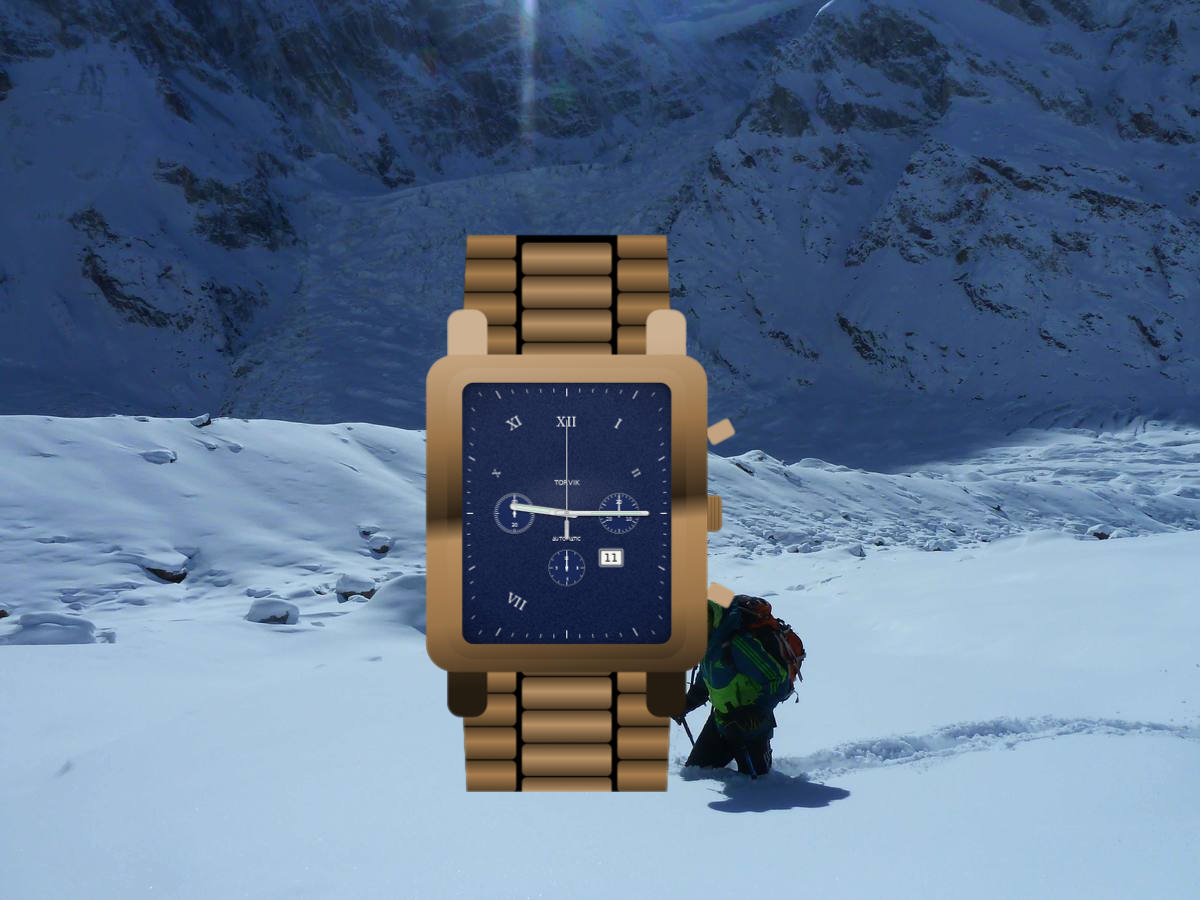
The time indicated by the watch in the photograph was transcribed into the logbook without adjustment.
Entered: 9:15
